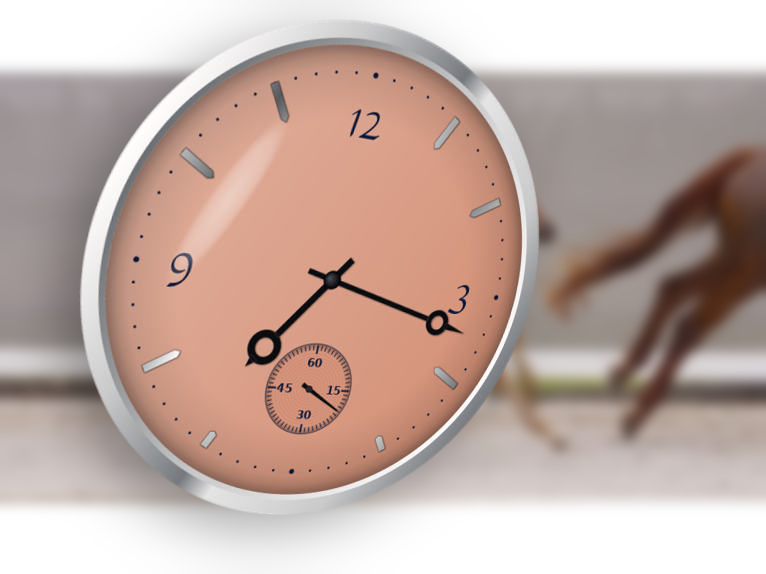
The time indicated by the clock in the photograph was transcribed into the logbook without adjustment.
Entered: 7:17:20
